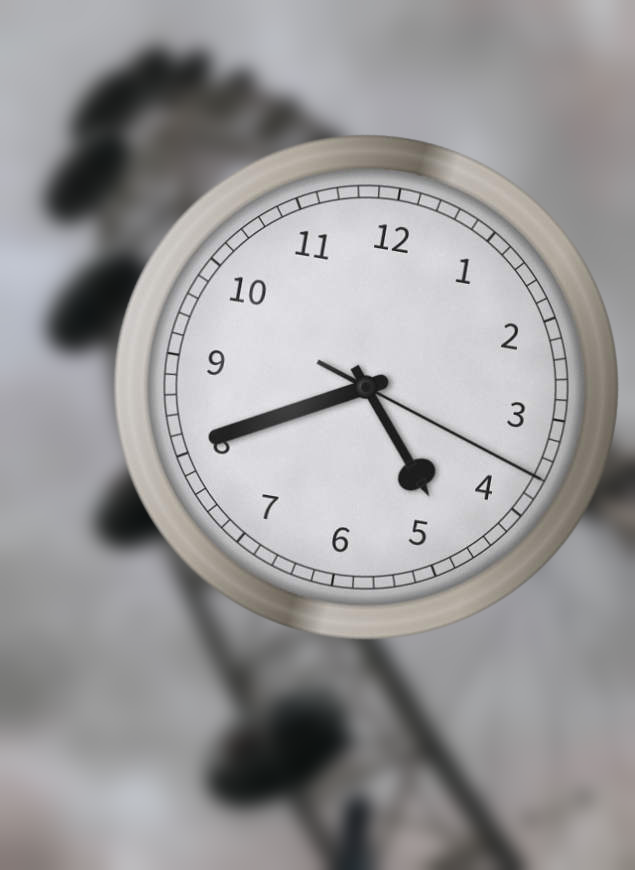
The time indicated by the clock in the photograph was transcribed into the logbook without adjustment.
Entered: 4:40:18
